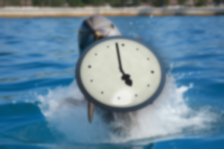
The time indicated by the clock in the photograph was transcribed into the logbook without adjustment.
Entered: 4:58
